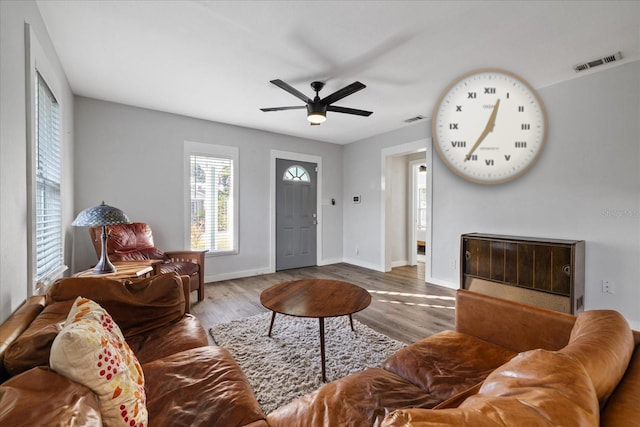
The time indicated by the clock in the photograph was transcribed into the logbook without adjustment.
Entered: 12:36
